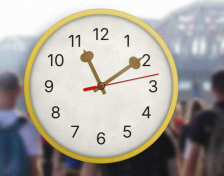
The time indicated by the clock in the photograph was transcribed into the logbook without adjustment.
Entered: 11:09:13
